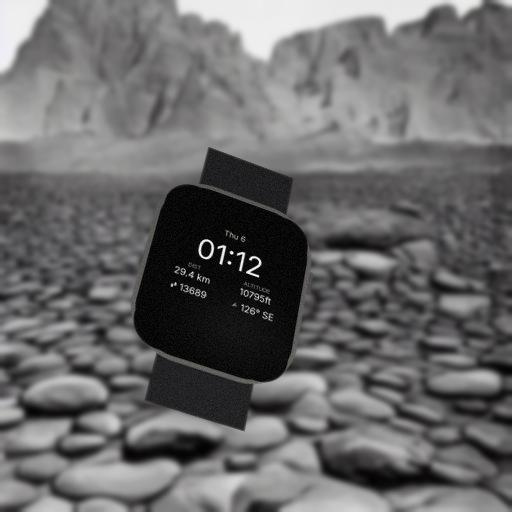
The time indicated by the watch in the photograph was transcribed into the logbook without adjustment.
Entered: 1:12
